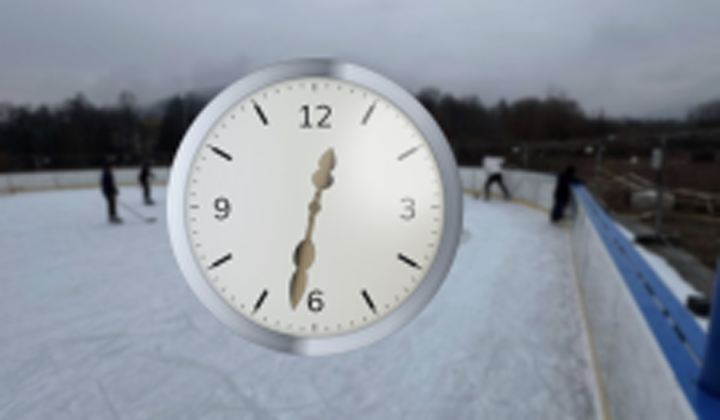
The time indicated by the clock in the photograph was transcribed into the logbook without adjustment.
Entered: 12:32
